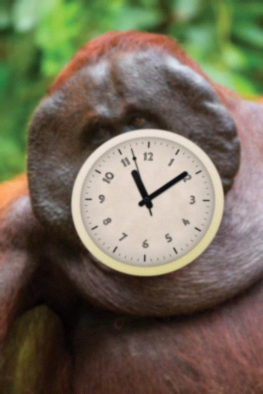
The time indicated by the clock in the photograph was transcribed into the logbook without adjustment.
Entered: 11:08:57
